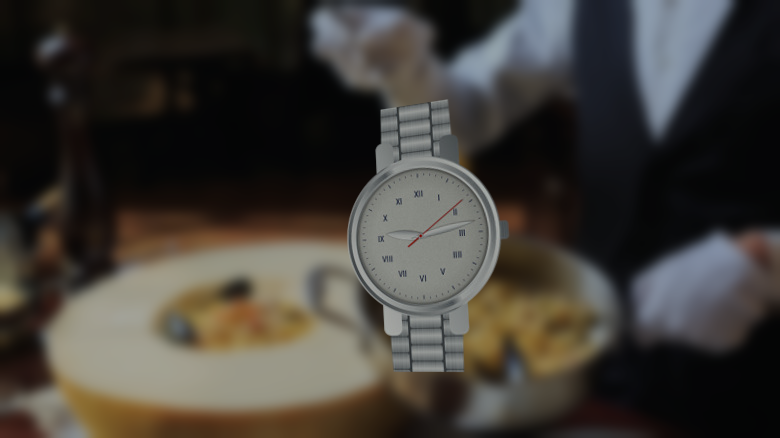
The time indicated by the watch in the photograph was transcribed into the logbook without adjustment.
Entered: 9:13:09
